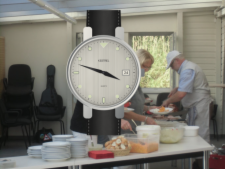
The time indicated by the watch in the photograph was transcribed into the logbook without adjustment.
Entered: 3:48
